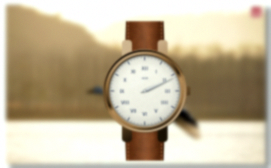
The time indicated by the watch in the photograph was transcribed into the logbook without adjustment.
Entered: 2:11
